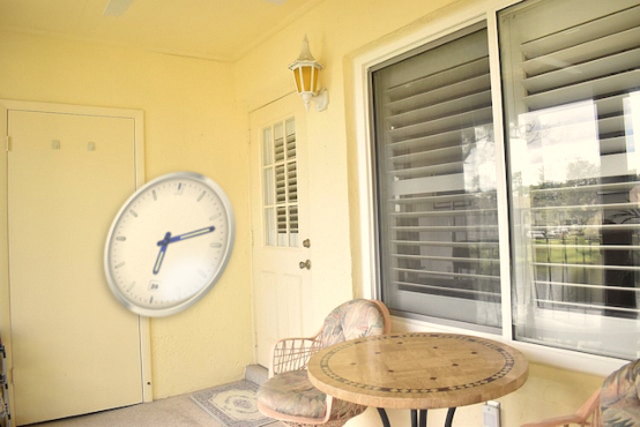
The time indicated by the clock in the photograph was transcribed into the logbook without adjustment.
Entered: 6:12
